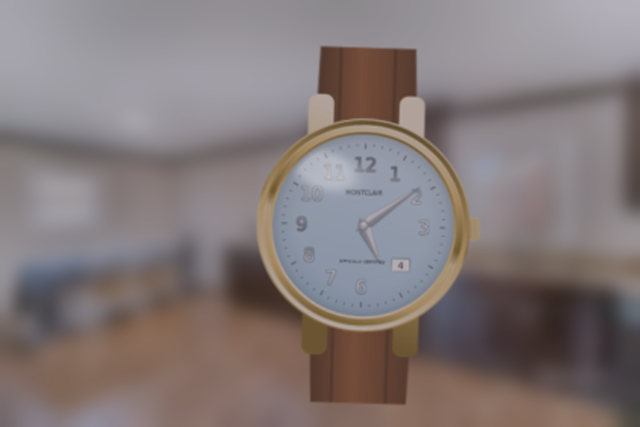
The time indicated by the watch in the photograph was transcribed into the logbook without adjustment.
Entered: 5:09
